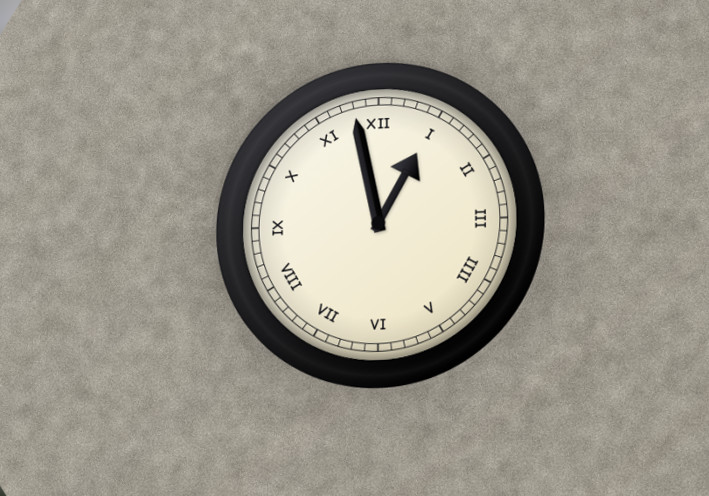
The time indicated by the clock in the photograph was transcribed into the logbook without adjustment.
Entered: 12:58
